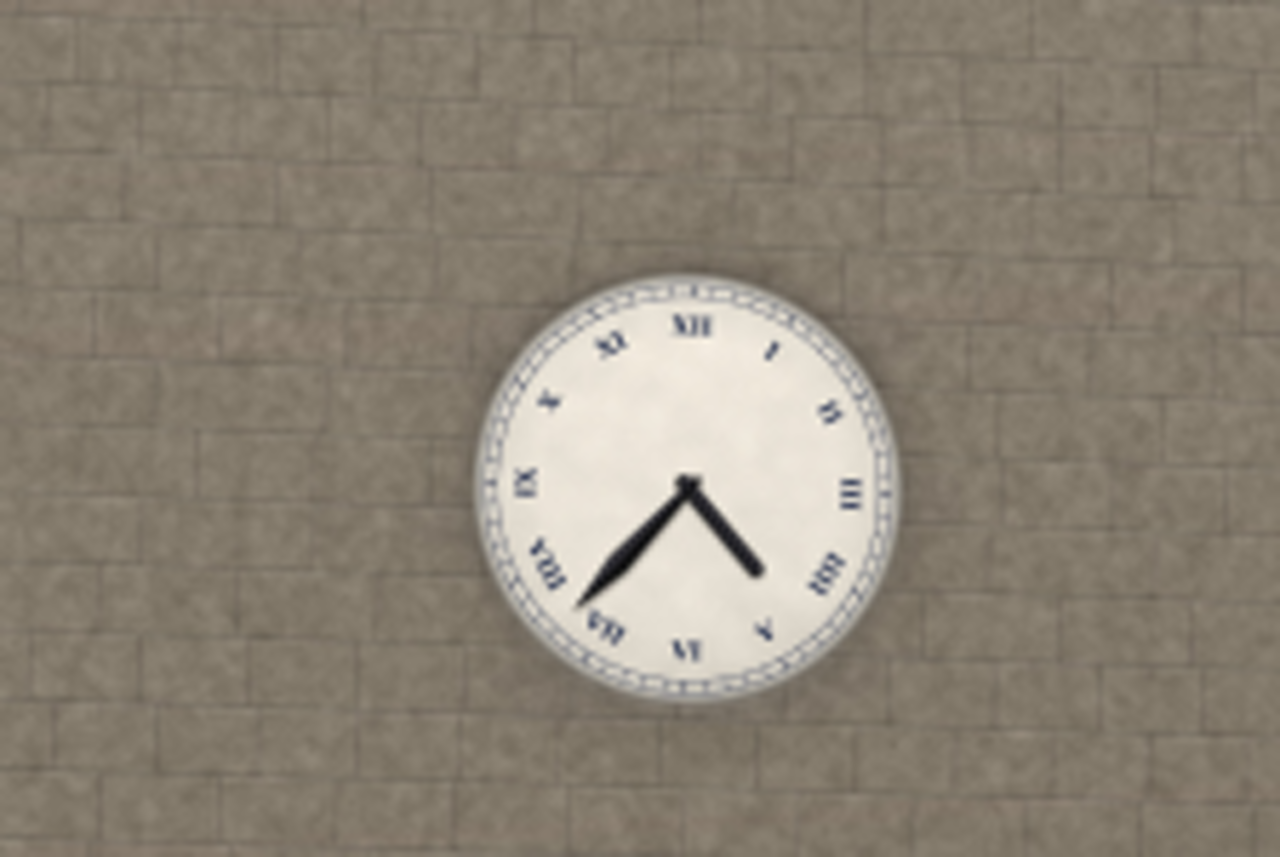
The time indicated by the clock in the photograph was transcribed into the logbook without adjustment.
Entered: 4:37
